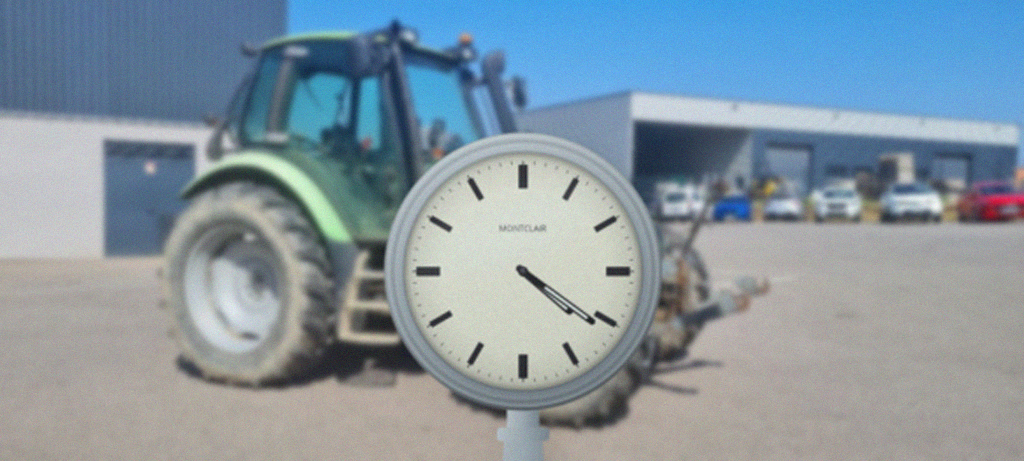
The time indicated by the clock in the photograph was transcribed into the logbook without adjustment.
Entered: 4:21
